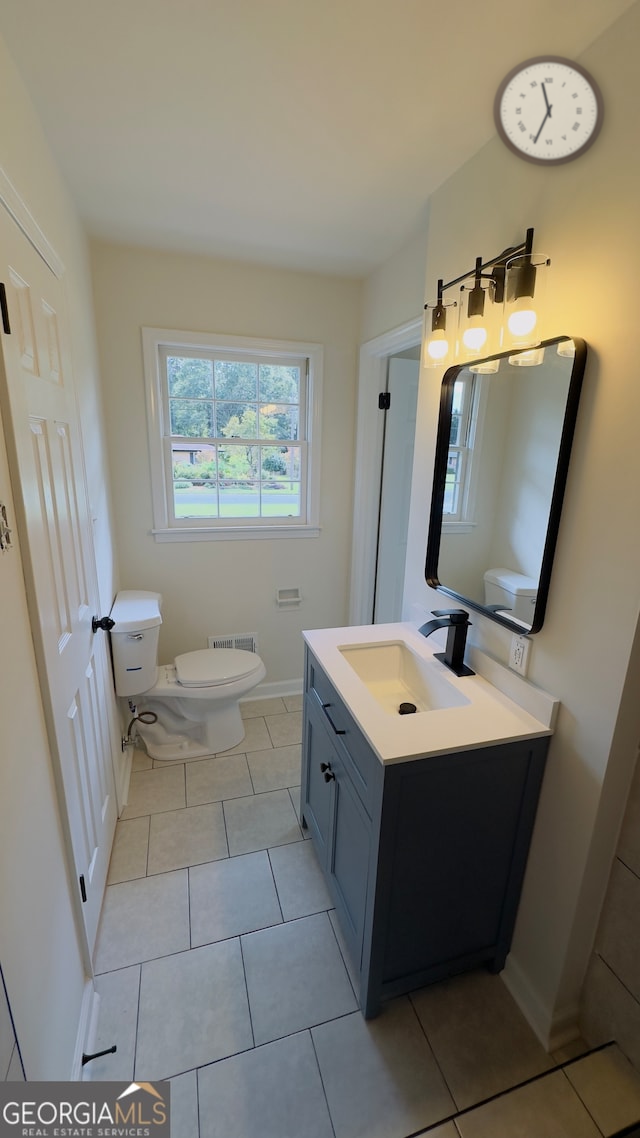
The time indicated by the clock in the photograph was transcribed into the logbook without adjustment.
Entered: 11:34
